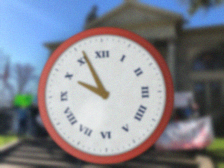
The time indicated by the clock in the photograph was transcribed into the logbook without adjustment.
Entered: 9:56
